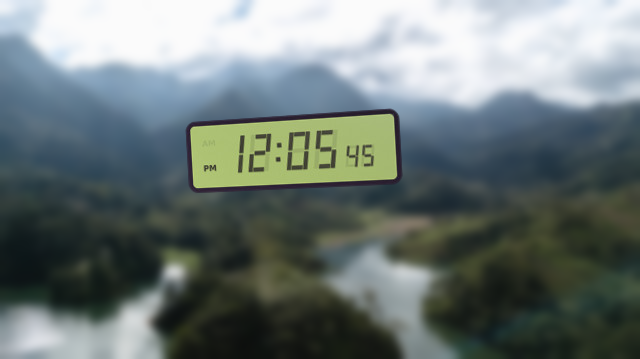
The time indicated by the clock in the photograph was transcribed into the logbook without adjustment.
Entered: 12:05:45
